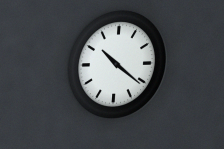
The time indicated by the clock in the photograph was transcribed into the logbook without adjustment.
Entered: 10:21
